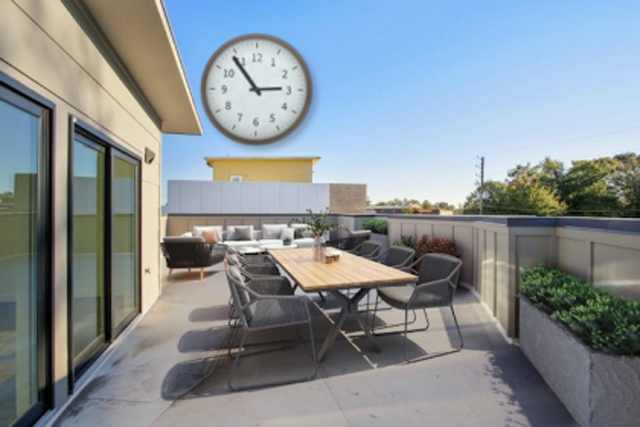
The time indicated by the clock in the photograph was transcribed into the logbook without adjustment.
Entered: 2:54
